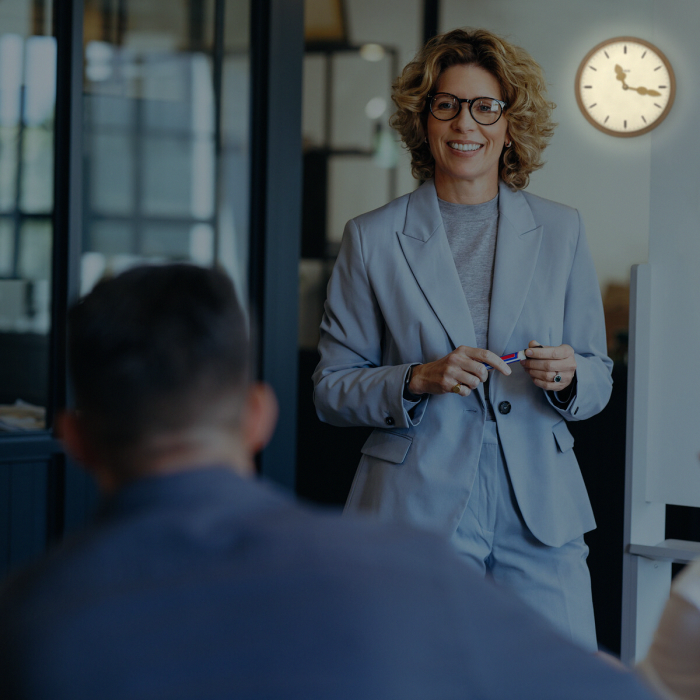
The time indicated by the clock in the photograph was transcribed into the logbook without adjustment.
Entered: 11:17
